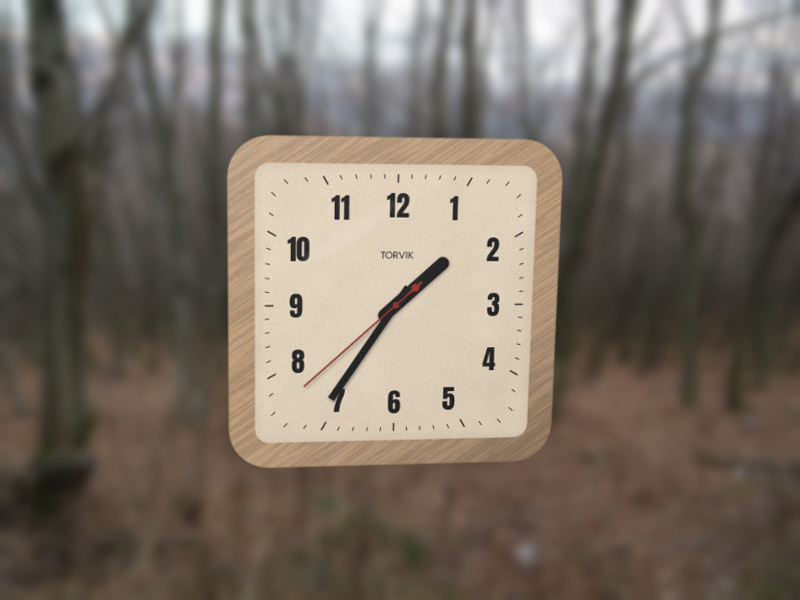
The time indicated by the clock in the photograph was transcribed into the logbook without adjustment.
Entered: 1:35:38
